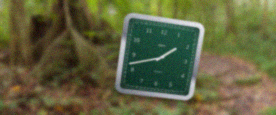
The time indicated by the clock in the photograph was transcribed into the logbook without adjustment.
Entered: 1:42
